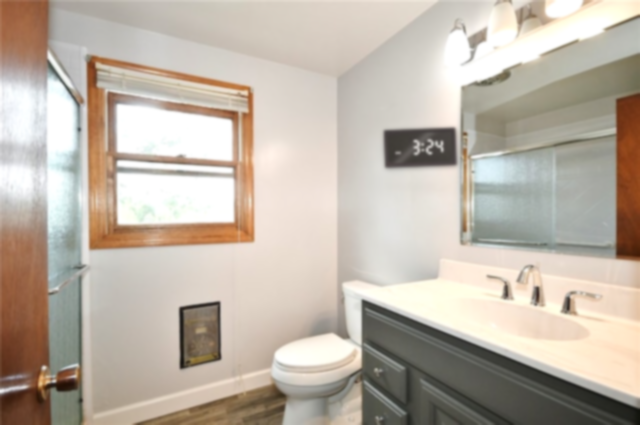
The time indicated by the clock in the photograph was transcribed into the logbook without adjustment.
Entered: 3:24
